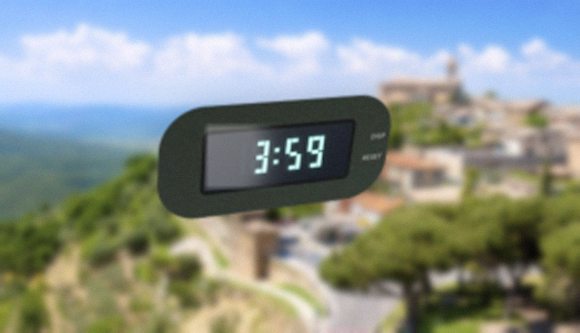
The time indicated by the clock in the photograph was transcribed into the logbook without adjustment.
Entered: 3:59
